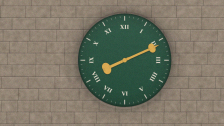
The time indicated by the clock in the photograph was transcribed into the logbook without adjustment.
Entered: 8:11
